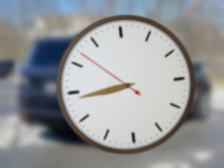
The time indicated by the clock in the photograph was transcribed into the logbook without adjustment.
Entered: 8:43:52
